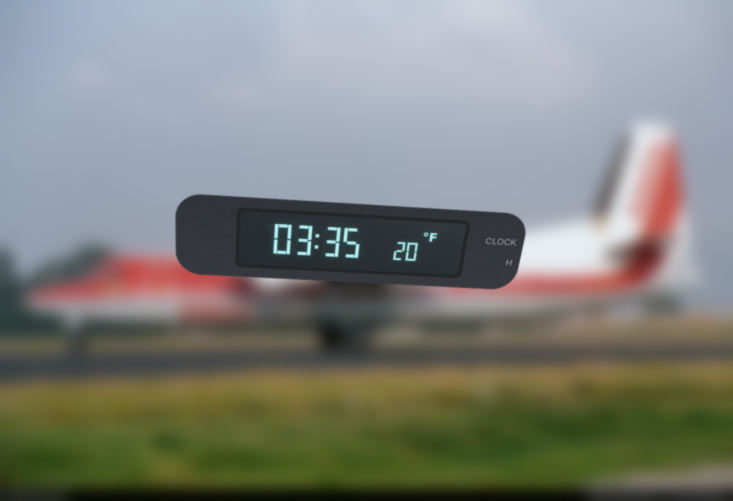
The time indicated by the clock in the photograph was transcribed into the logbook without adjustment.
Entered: 3:35
